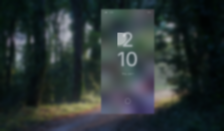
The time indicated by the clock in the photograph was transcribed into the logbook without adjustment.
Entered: 2:10
